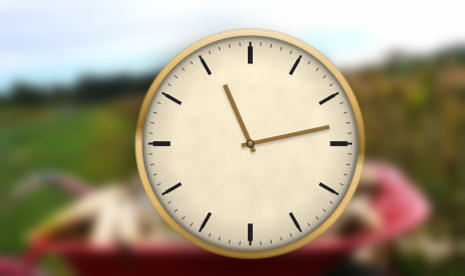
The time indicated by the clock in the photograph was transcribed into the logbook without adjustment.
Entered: 11:13
